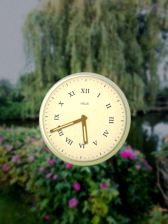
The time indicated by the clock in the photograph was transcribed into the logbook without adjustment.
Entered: 5:41
